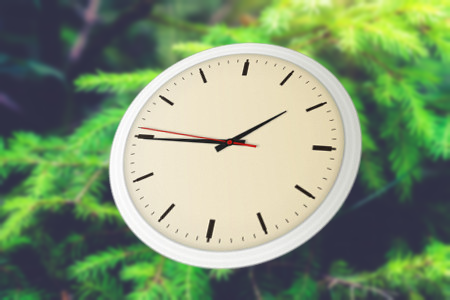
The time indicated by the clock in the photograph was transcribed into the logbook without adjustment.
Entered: 1:44:46
